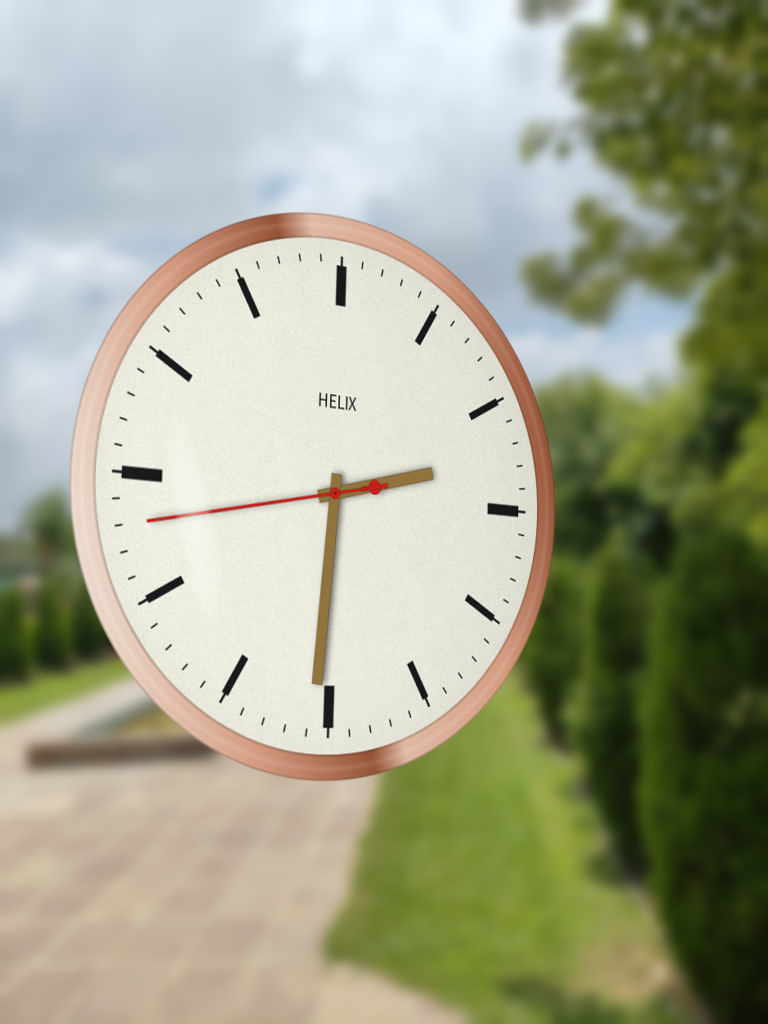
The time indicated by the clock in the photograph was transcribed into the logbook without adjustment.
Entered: 2:30:43
